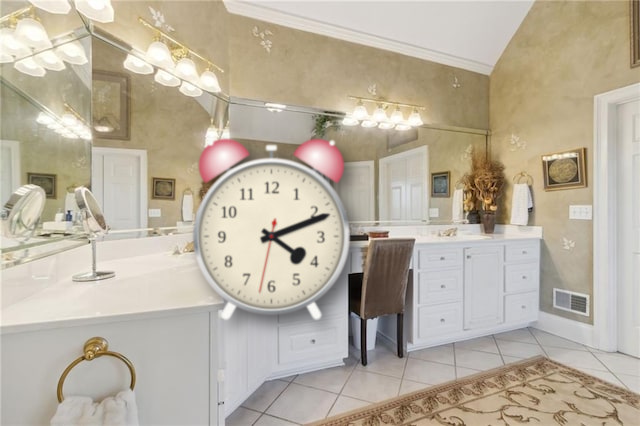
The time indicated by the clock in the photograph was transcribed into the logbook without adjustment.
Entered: 4:11:32
